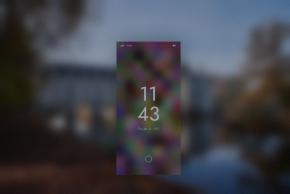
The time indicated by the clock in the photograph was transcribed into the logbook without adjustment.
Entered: 11:43
